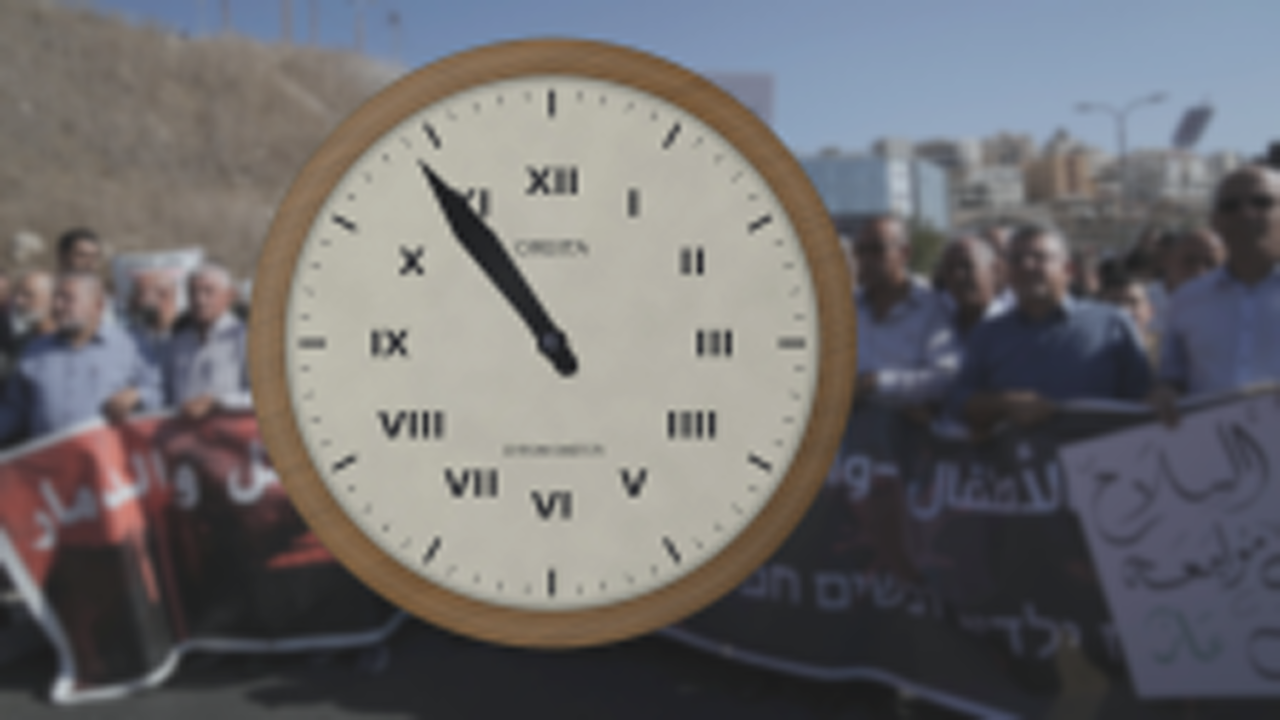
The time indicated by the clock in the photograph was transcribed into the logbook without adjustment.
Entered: 10:54
